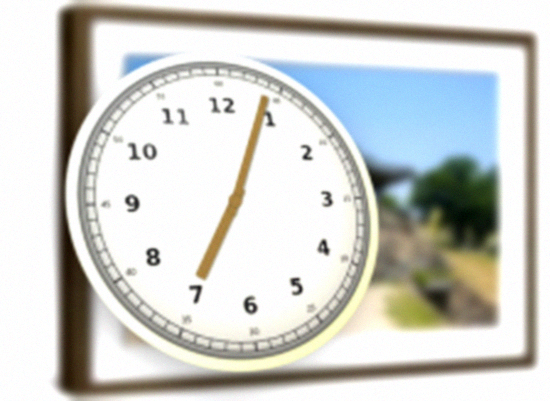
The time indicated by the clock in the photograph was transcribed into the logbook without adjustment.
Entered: 7:04
